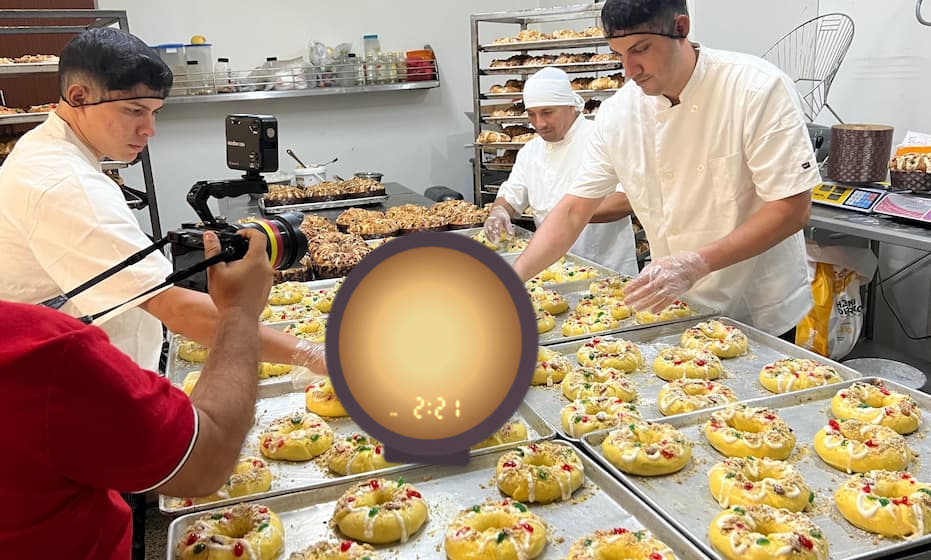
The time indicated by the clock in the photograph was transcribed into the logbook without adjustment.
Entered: 2:21
